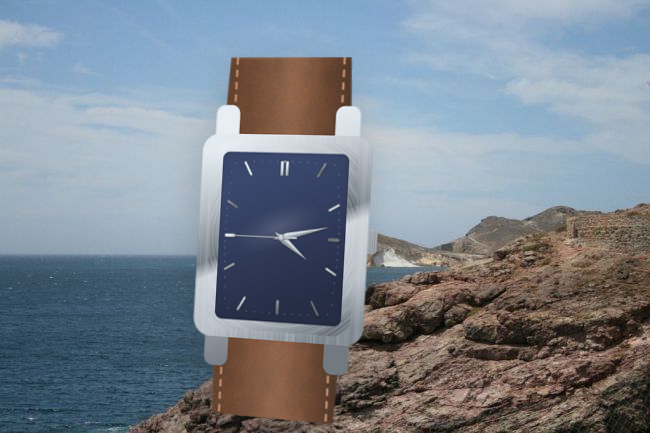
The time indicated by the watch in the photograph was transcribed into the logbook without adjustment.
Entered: 4:12:45
